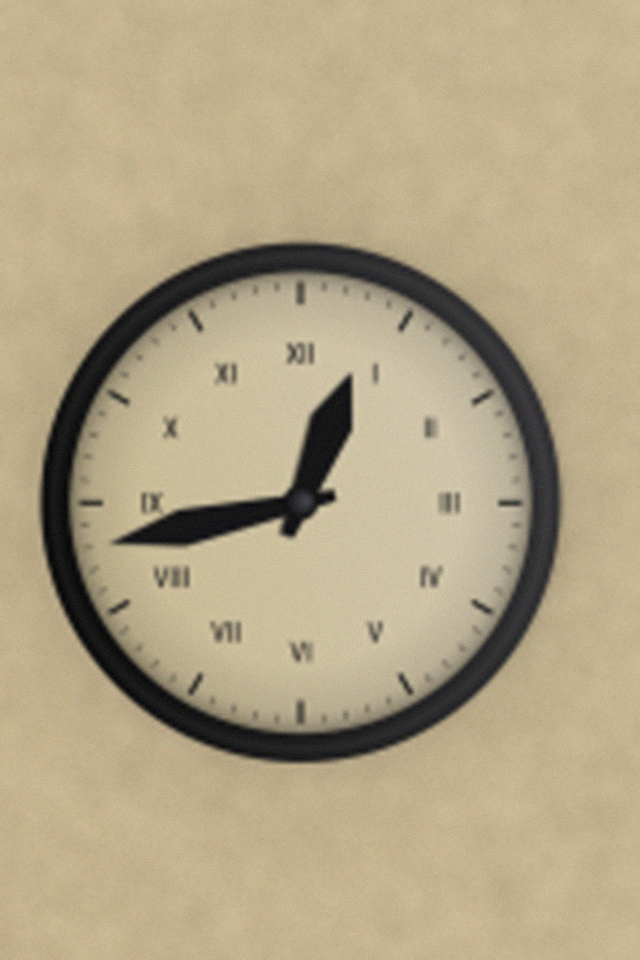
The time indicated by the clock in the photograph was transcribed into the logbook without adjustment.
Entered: 12:43
